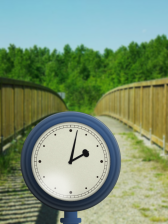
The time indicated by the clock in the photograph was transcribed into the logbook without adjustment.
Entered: 2:02
